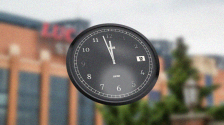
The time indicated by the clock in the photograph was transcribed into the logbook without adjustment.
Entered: 11:58
